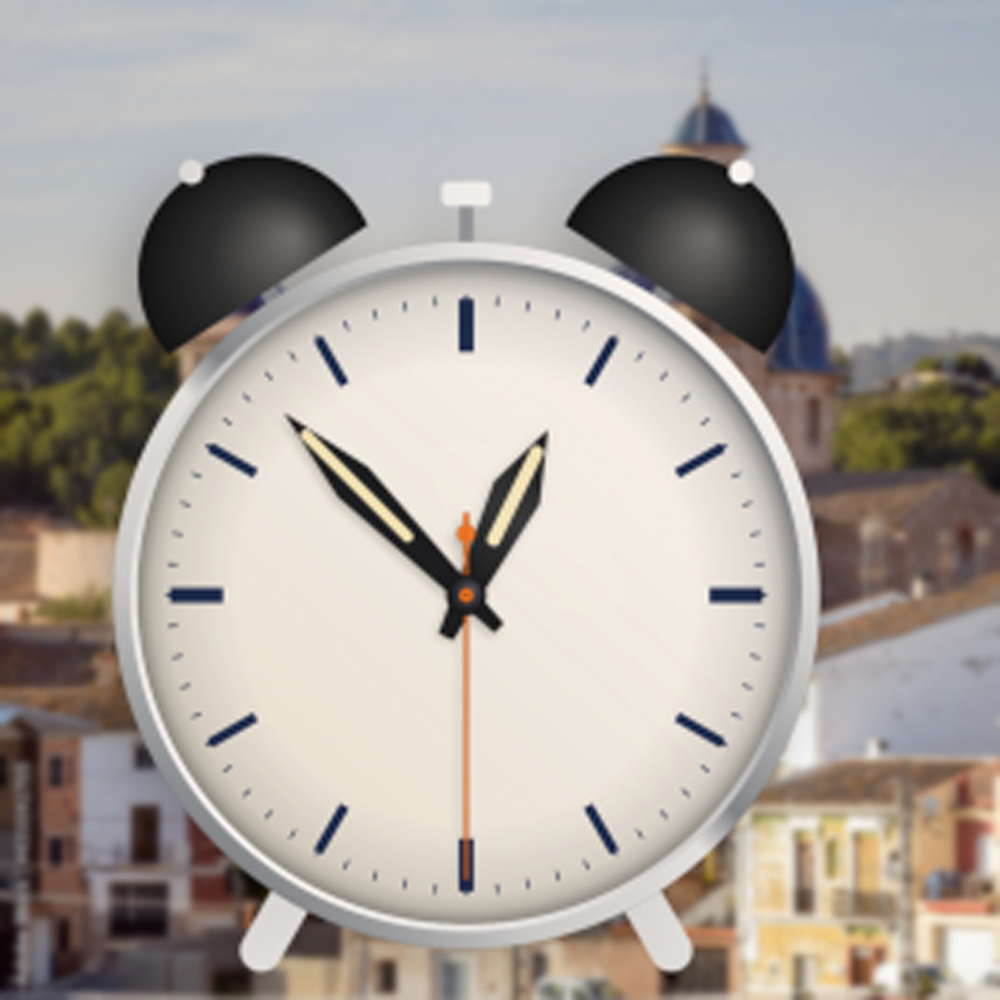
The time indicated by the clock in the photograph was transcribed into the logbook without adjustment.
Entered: 12:52:30
